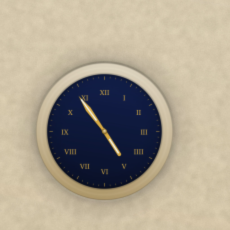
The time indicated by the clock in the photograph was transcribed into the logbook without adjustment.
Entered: 4:54
